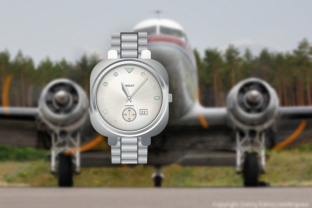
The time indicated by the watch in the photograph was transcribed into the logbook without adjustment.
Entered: 11:07
